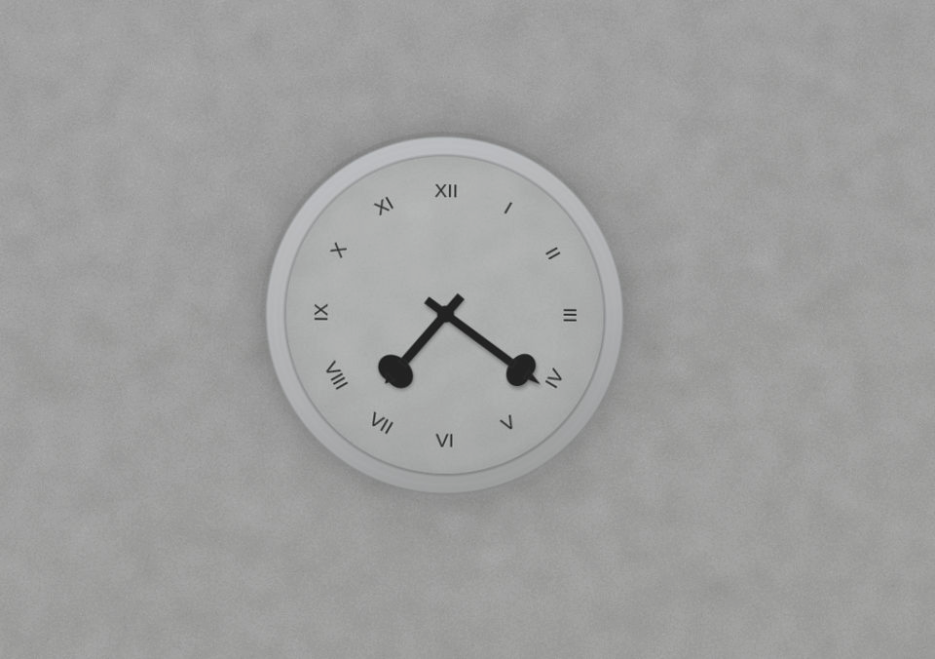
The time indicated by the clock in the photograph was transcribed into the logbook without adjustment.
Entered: 7:21
